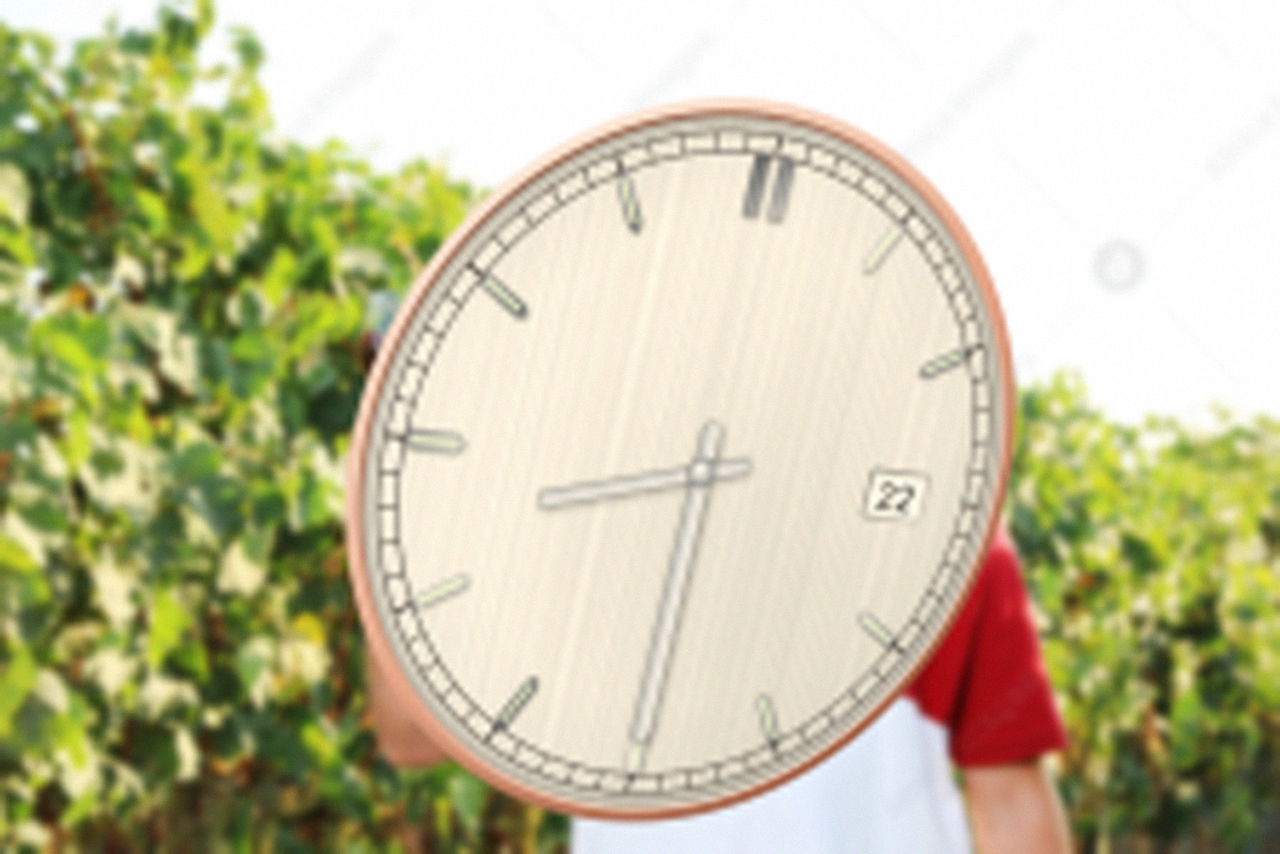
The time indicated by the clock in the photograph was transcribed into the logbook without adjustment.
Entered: 8:30
